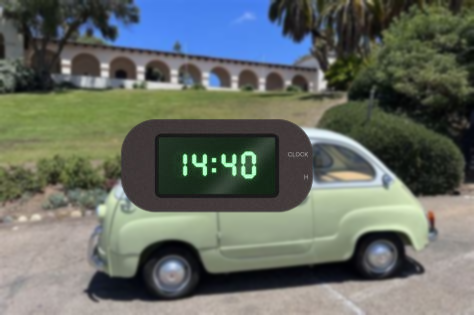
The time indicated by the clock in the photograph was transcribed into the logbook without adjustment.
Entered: 14:40
